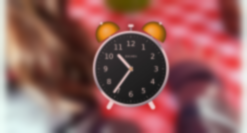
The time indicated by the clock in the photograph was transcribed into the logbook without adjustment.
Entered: 10:36
